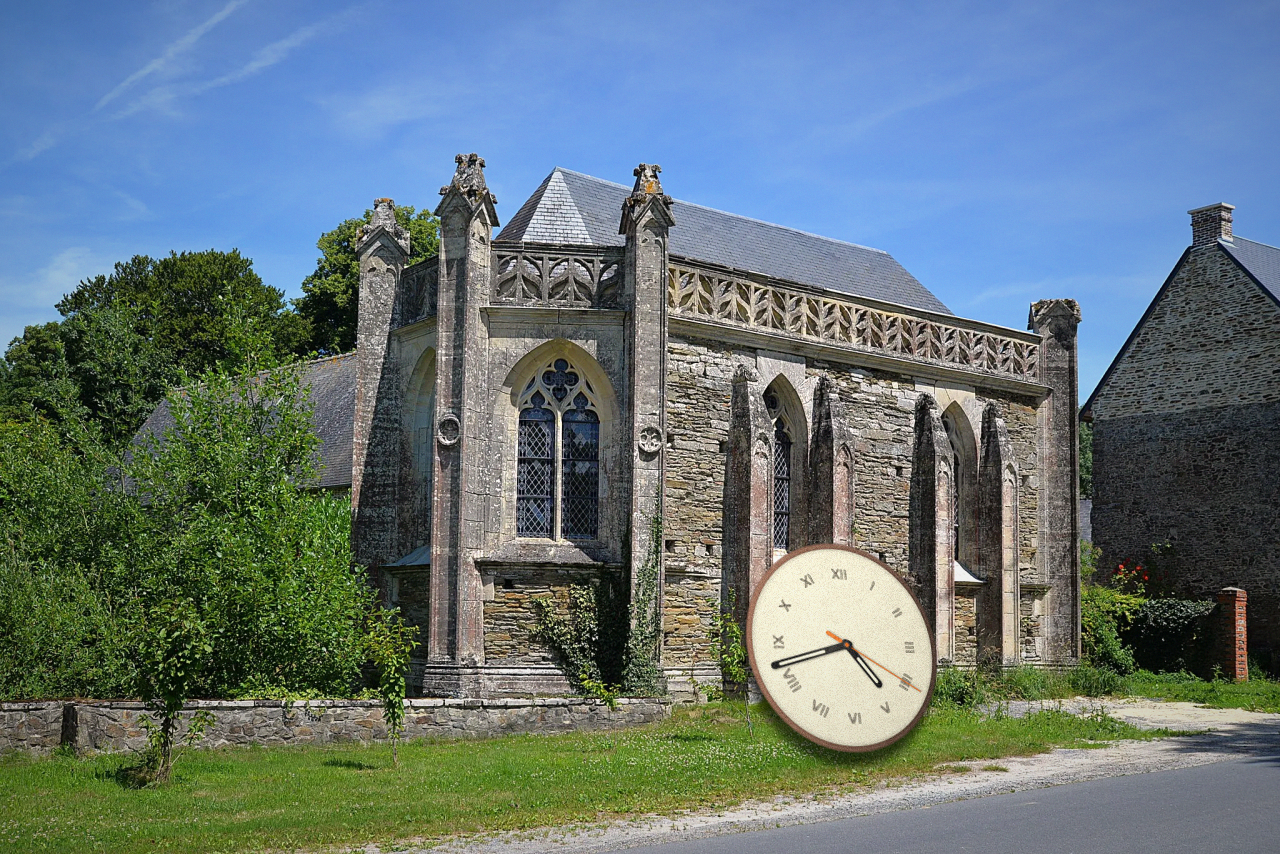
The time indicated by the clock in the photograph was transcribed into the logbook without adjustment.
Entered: 4:42:20
